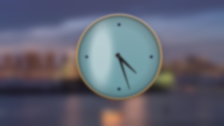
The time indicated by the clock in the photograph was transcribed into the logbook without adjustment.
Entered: 4:27
